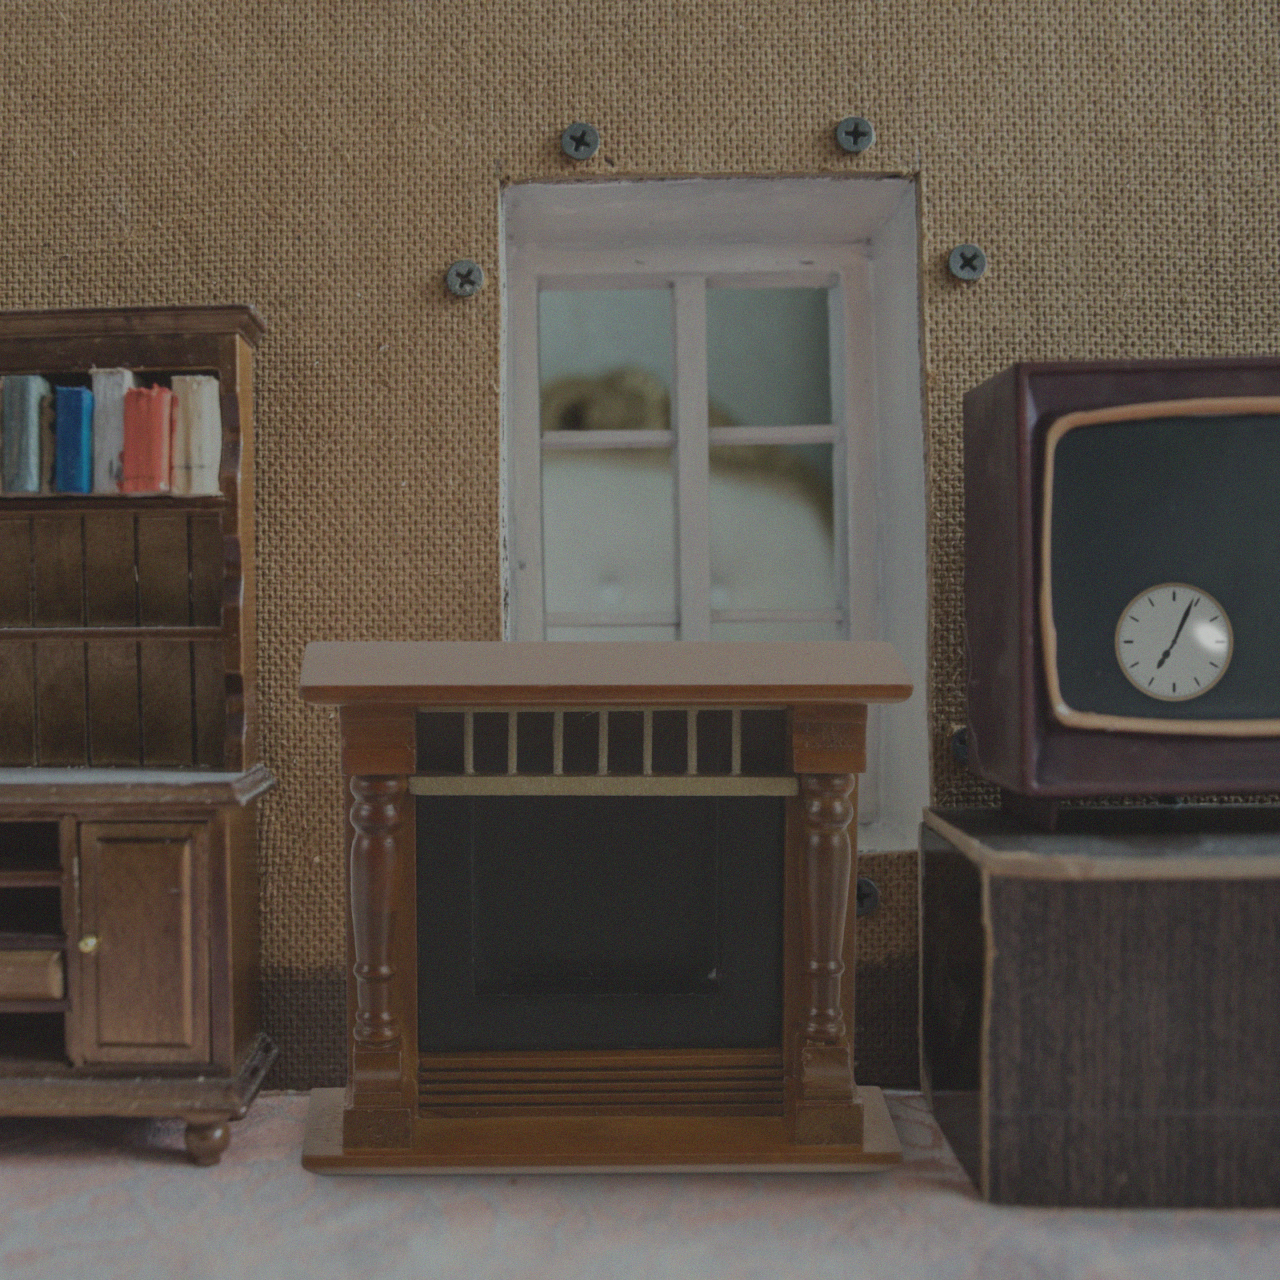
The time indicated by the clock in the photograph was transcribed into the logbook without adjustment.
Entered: 7:04
